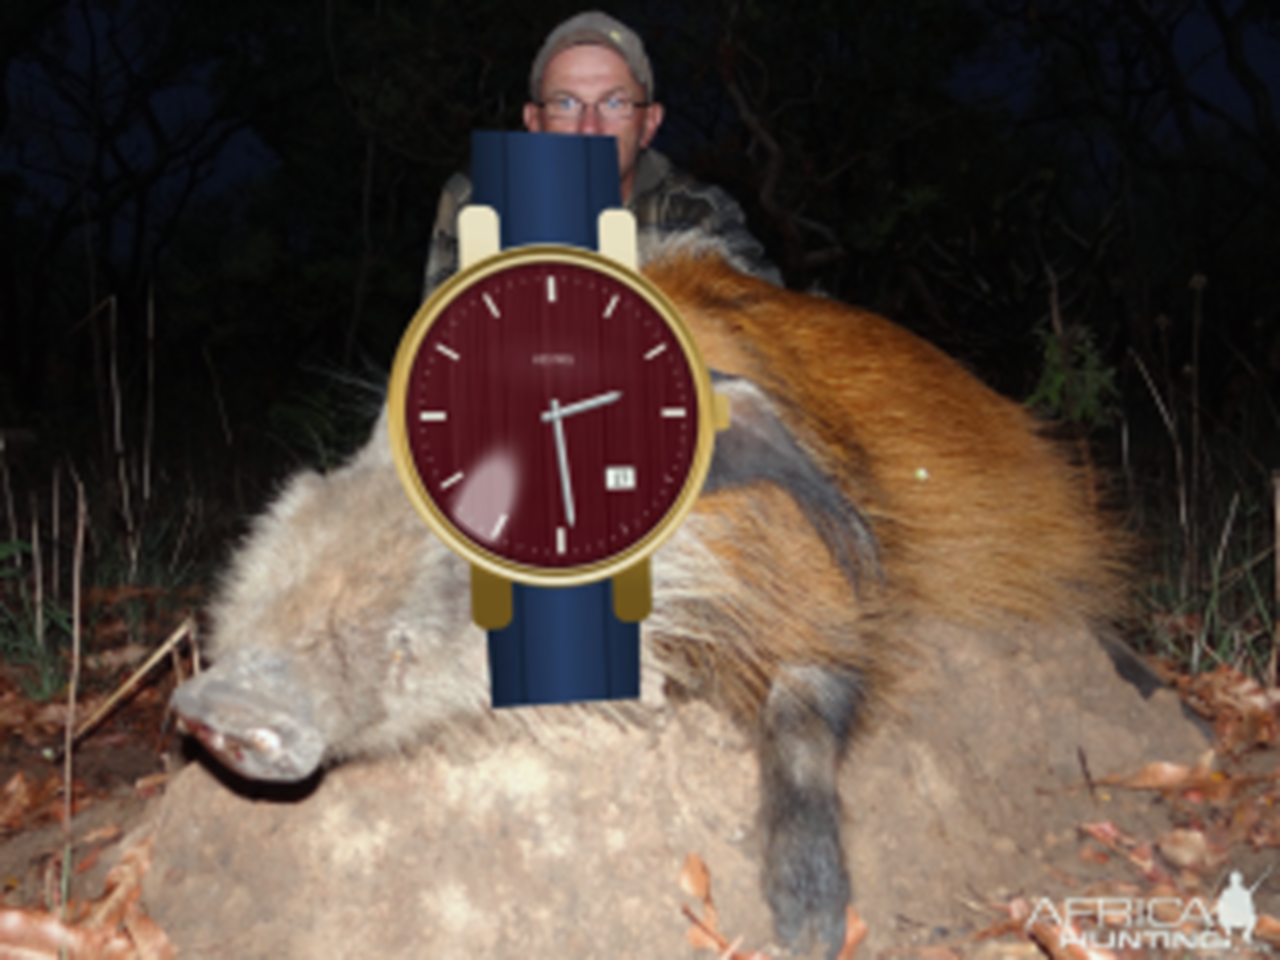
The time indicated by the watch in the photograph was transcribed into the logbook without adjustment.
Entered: 2:29
